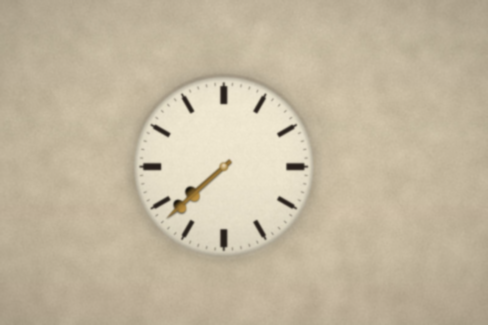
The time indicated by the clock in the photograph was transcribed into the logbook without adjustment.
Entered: 7:38
